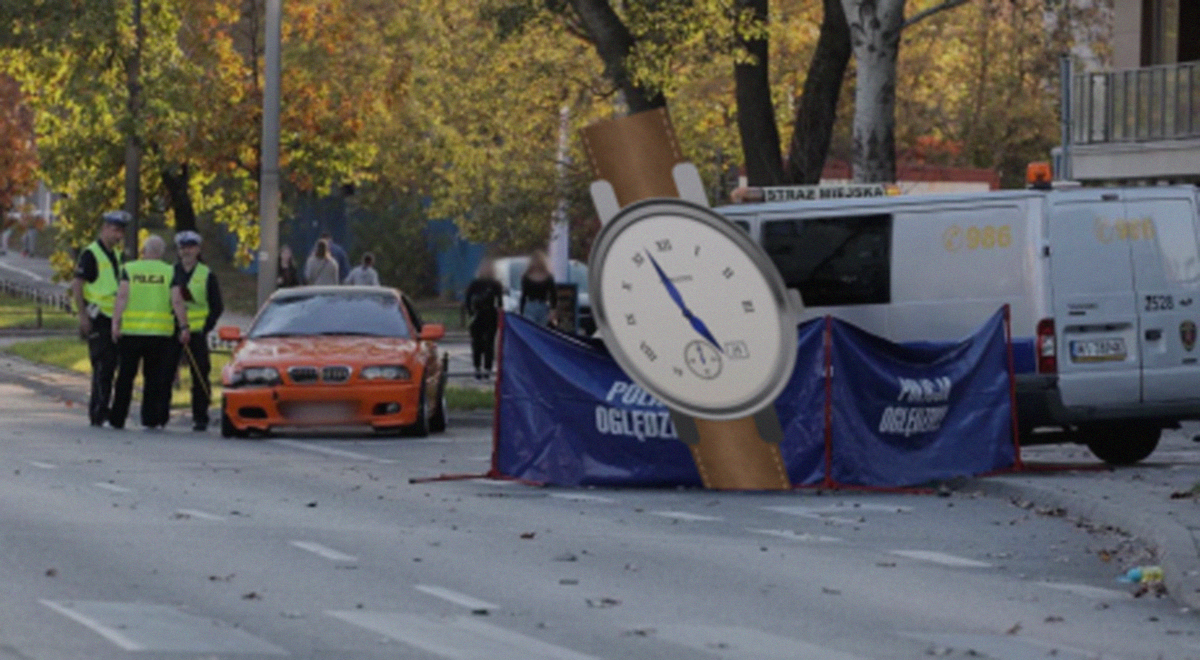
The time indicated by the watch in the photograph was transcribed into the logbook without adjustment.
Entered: 4:57
